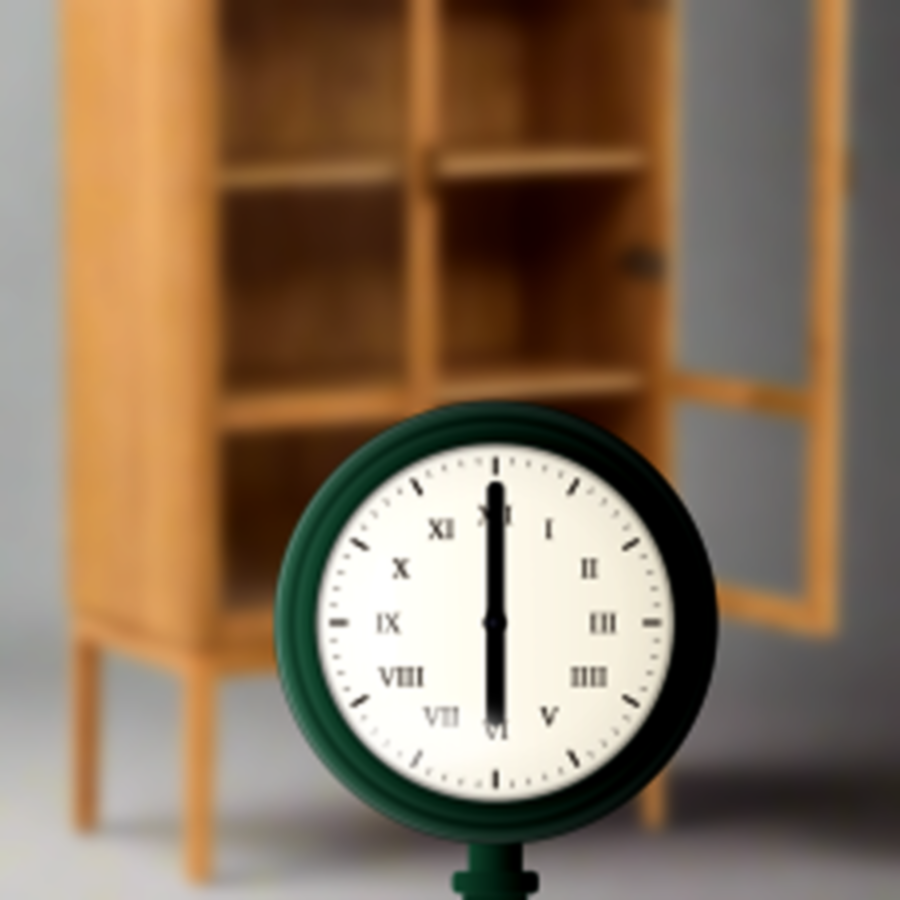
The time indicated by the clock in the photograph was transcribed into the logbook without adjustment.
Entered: 6:00
